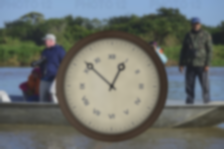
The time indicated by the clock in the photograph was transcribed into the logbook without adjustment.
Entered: 12:52
